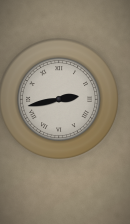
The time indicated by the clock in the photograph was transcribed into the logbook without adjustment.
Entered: 2:43
